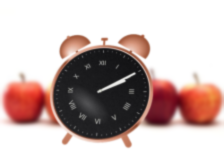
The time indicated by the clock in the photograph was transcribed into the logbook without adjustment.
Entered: 2:10
